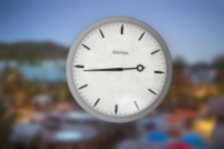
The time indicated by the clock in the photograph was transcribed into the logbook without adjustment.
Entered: 2:44
